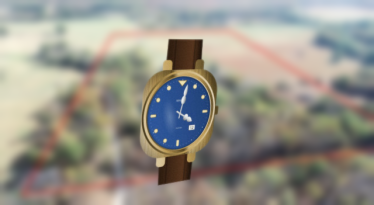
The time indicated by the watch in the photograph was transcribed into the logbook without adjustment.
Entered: 4:02
